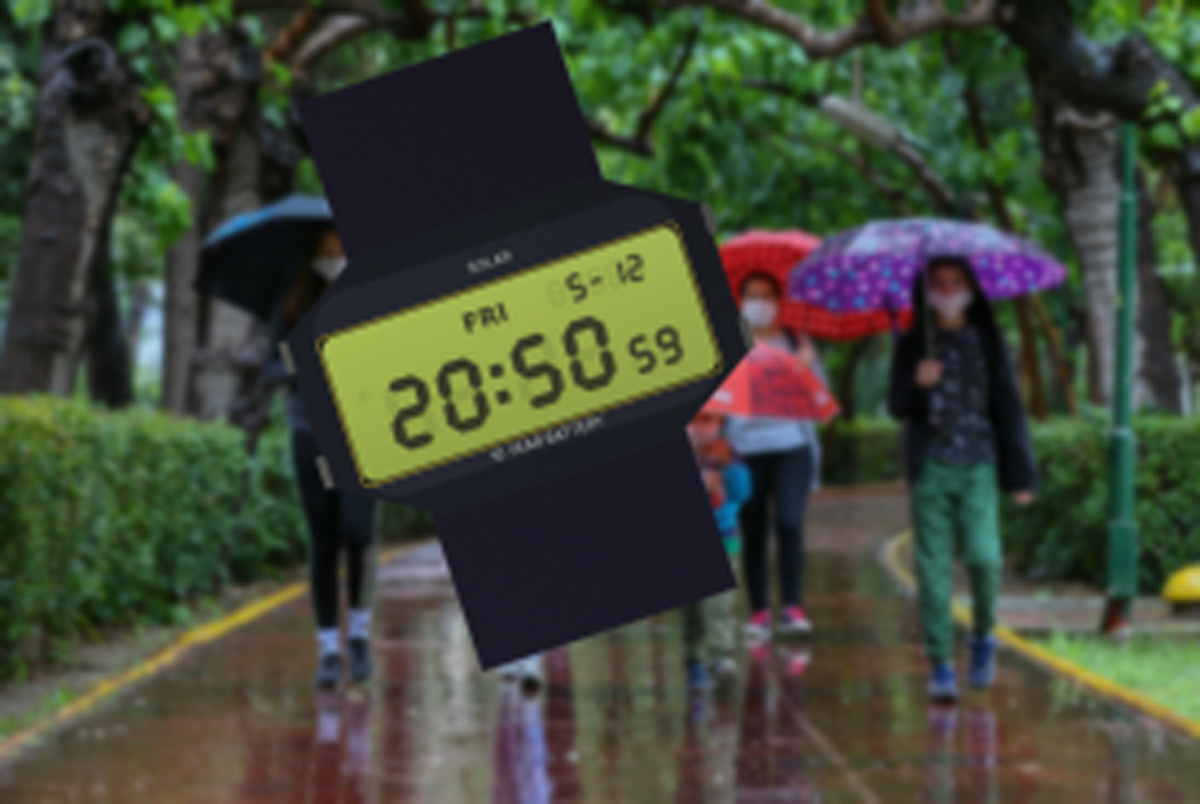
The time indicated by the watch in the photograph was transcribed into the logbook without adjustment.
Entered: 20:50:59
